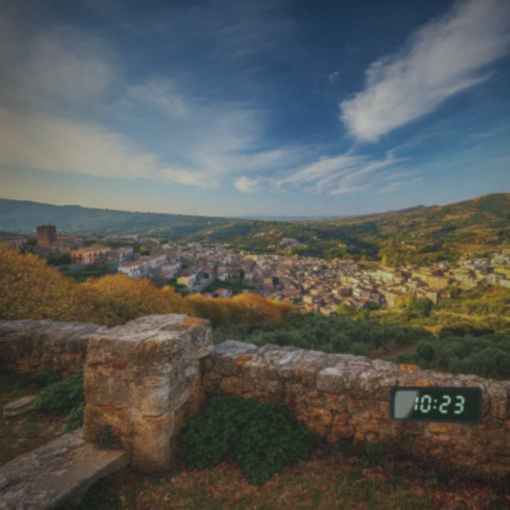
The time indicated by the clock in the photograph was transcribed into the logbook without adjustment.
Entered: 10:23
